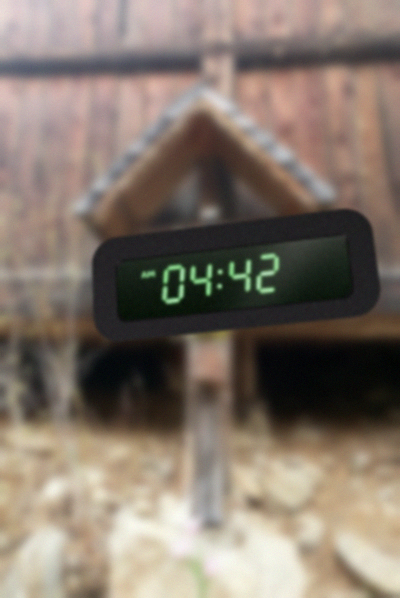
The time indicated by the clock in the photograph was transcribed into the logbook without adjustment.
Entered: 4:42
